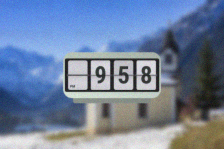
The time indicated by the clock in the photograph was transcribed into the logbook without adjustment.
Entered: 9:58
